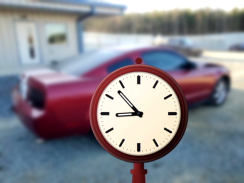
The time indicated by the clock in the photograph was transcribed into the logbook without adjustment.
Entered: 8:53
